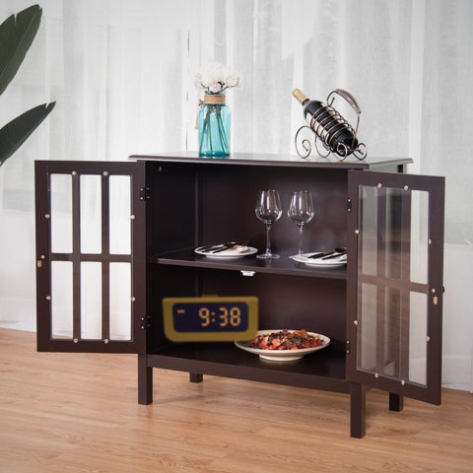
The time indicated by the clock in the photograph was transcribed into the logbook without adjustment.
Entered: 9:38
